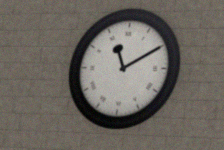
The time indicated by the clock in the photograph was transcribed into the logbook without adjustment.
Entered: 11:10
